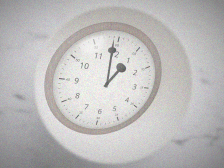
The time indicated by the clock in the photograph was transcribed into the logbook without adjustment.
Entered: 12:59
